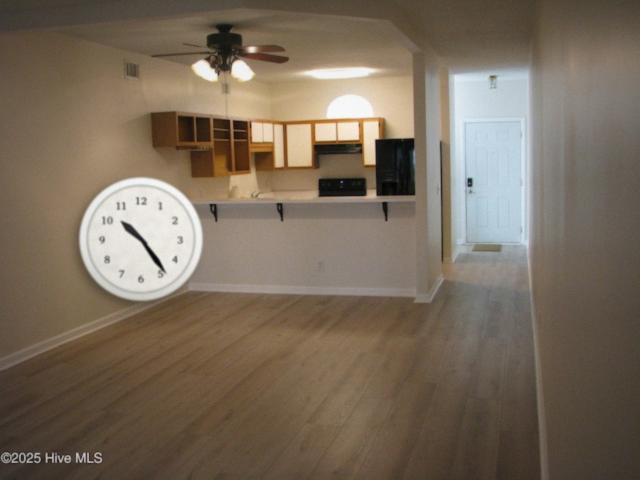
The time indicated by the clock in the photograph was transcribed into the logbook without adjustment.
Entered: 10:24
